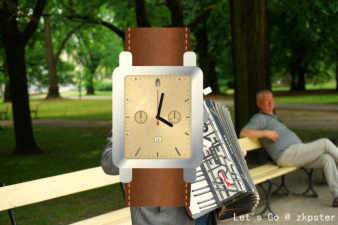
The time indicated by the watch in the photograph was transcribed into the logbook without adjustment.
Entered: 4:02
